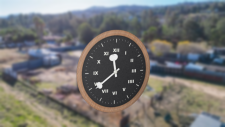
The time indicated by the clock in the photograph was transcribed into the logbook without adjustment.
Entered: 11:39
